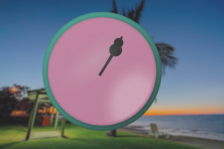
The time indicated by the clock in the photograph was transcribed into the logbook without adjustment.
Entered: 1:05
